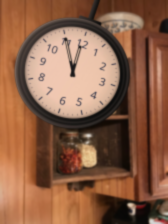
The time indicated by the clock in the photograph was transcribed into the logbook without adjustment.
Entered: 11:55
